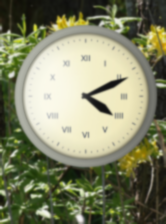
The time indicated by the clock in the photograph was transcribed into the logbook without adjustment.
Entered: 4:11
